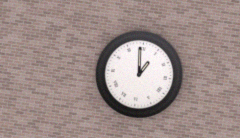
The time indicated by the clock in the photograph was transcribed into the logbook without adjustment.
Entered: 12:59
